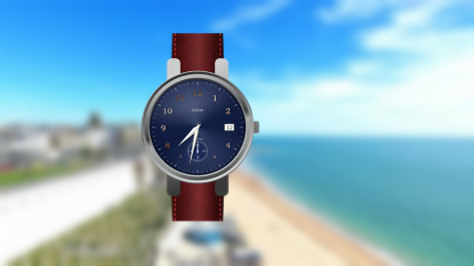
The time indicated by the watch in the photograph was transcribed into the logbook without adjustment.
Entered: 7:32
